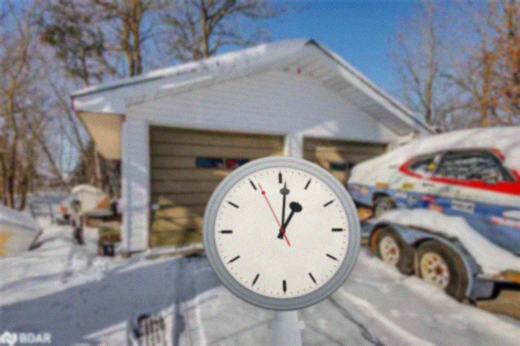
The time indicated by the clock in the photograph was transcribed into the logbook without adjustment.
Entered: 1:00:56
